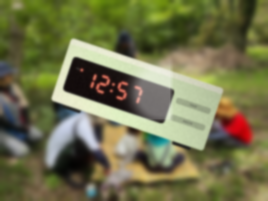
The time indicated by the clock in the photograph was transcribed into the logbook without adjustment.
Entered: 12:57
